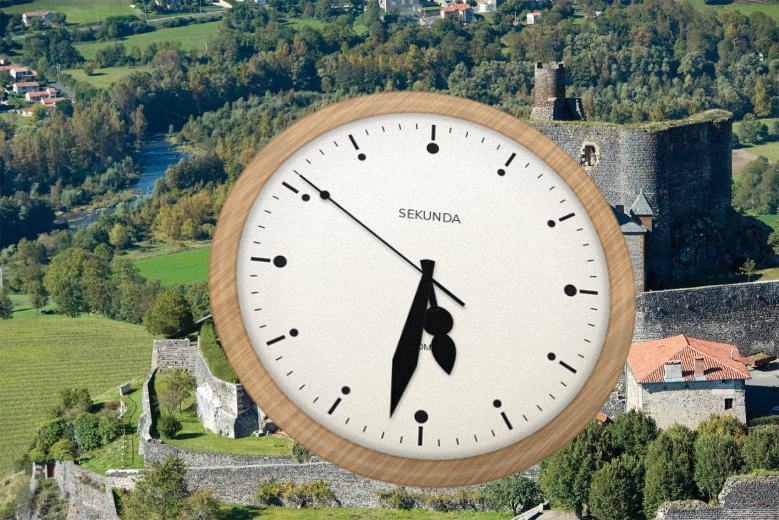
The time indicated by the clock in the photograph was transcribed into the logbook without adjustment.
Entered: 5:31:51
